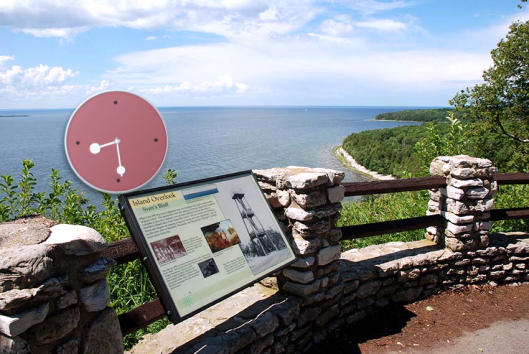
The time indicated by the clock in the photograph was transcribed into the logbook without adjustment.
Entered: 8:29
